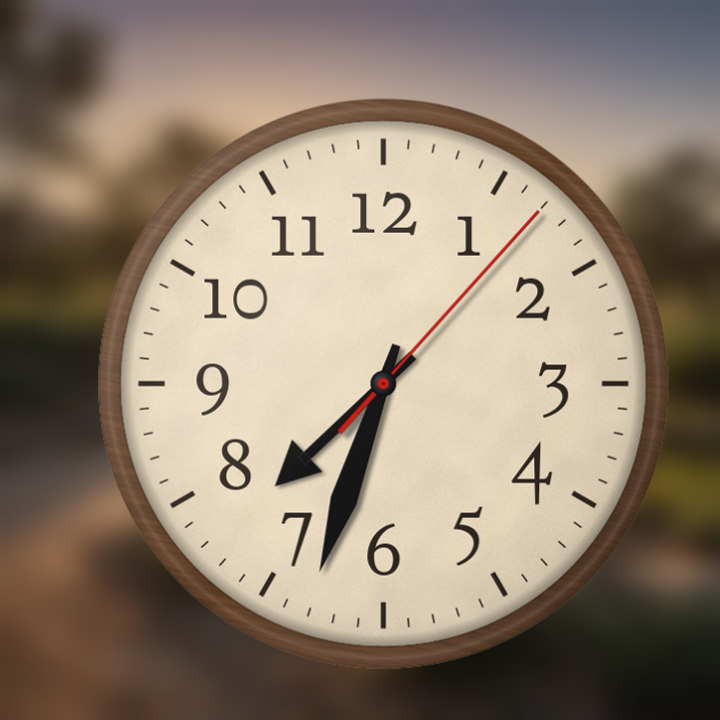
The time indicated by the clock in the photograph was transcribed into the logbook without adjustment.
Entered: 7:33:07
